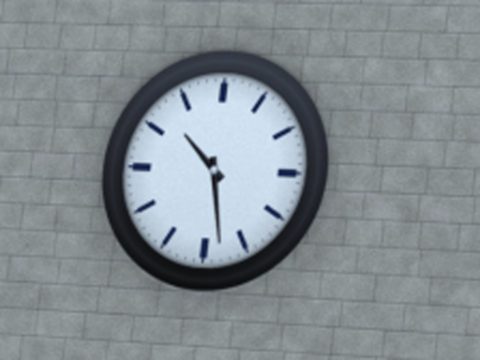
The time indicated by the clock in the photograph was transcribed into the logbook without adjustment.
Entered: 10:28
